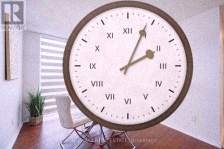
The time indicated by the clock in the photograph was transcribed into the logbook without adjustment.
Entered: 2:04
